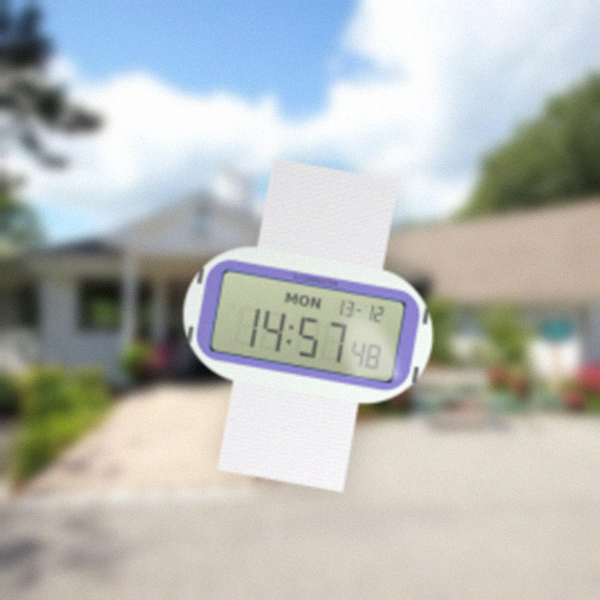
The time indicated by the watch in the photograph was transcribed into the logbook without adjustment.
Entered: 14:57:48
